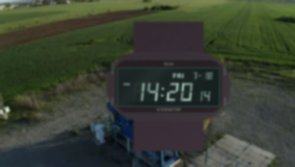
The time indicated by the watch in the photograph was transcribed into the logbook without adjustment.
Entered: 14:20
